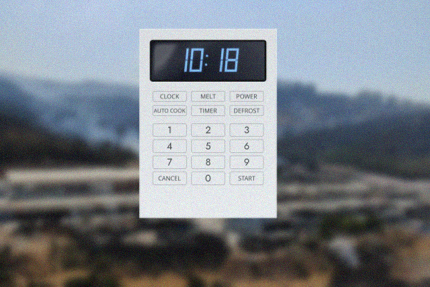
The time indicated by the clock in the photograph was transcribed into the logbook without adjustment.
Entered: 10:18
